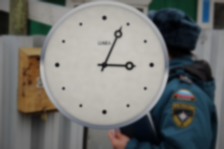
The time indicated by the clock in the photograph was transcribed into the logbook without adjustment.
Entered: 3:04
